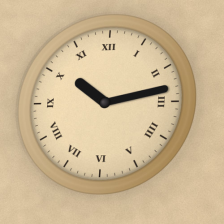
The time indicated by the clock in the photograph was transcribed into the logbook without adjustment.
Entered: 10:13
